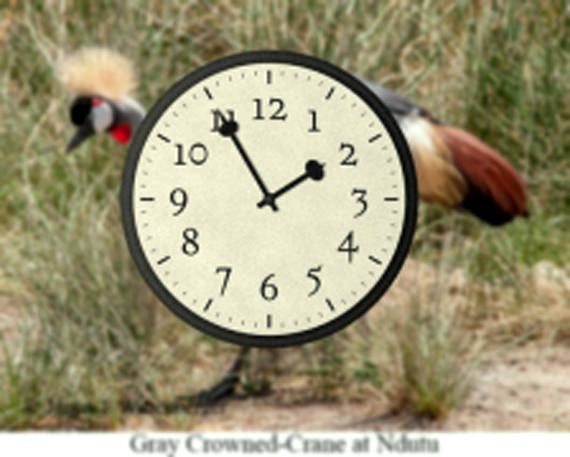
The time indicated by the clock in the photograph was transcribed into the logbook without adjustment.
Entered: 1:55
